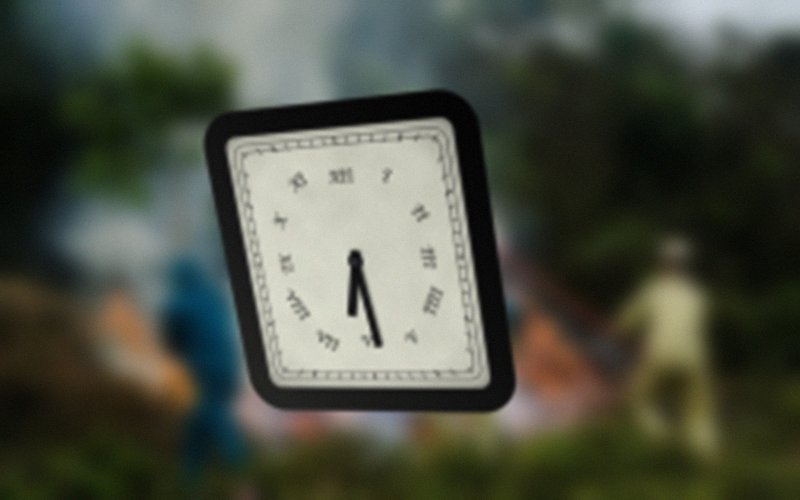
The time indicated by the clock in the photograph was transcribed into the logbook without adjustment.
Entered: 6:29
